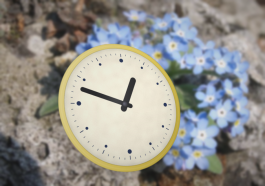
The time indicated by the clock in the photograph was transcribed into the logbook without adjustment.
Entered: 12:48
